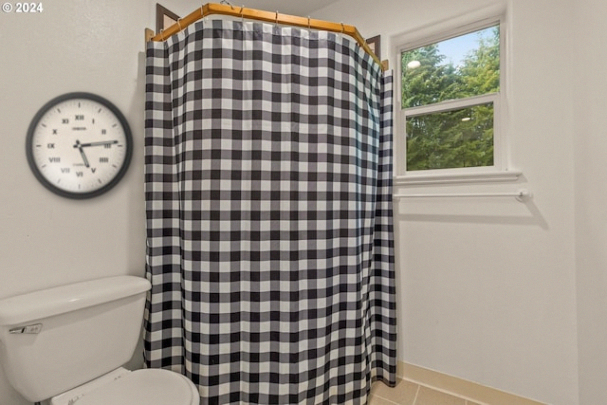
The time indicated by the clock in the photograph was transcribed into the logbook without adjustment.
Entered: 5:14
